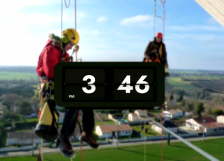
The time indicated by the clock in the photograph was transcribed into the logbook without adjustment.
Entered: 3:46
